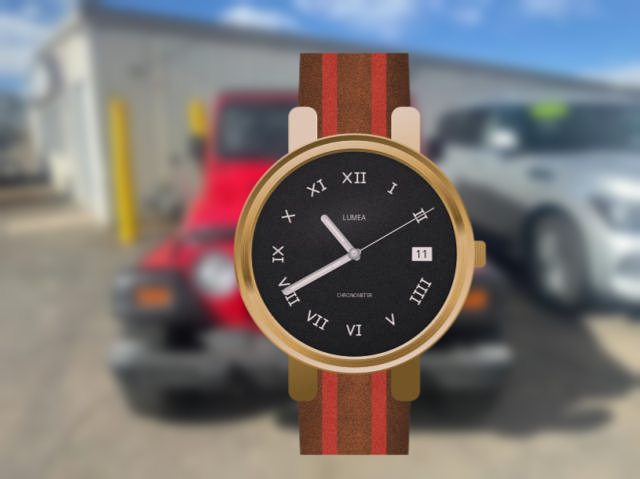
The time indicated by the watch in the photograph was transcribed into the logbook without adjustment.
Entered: 10:40:10
